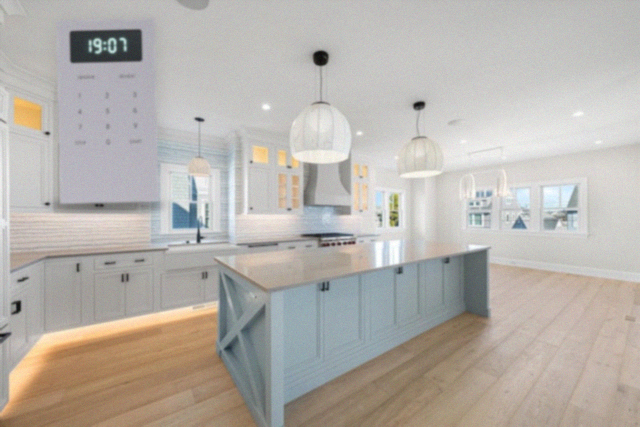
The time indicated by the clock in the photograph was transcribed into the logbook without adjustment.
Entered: 19:07
